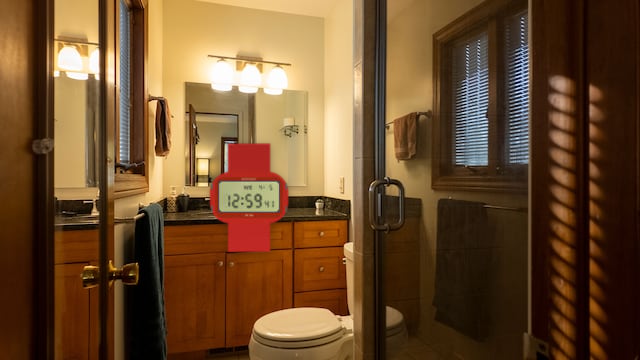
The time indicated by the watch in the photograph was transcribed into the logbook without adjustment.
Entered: 12:59
